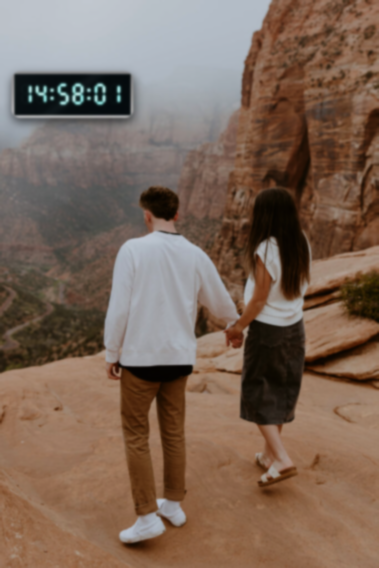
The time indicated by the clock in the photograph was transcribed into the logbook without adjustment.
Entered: 14:58:01
